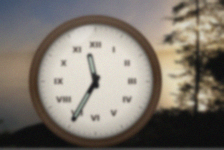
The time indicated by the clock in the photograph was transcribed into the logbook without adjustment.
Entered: 11:35
